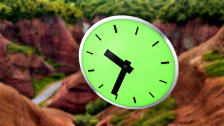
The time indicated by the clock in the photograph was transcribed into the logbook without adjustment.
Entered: 10:36
